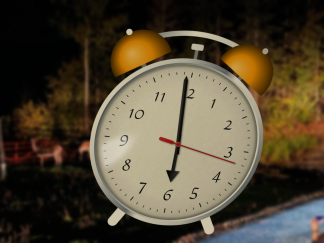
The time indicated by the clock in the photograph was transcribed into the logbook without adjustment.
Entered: 5:59:17
